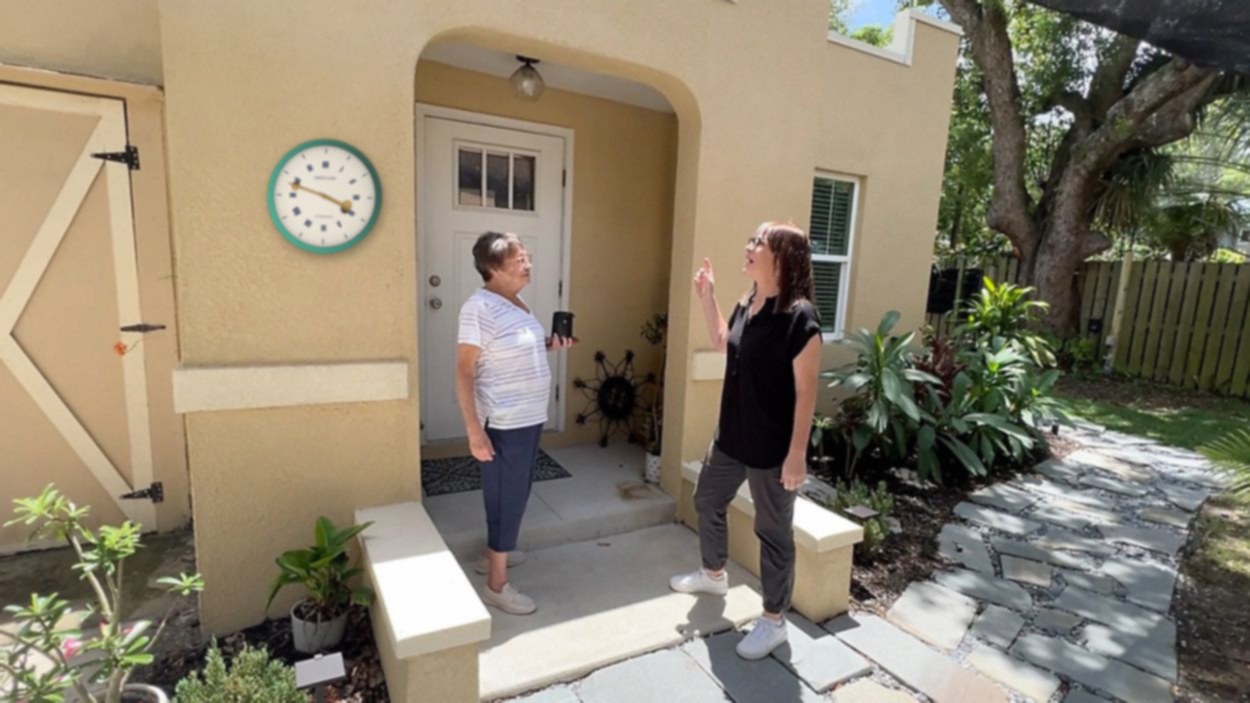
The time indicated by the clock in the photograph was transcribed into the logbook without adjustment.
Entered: 3:48
